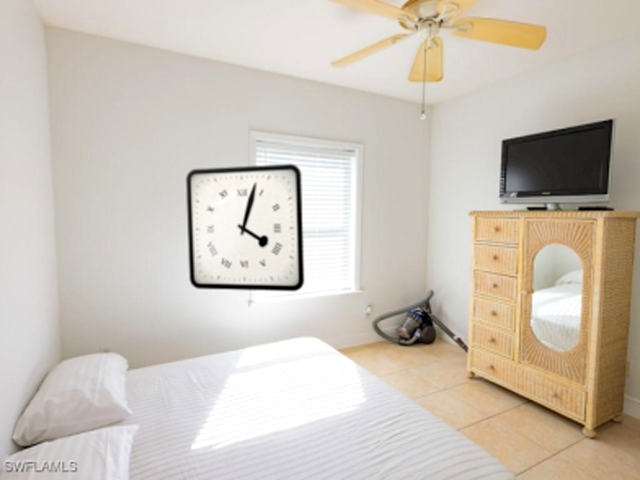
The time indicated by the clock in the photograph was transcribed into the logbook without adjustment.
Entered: 4:03
